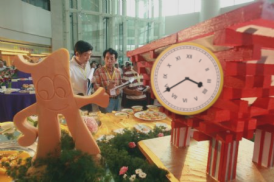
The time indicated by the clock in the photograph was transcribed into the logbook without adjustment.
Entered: 3:39
